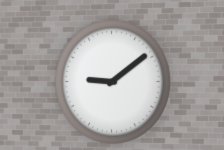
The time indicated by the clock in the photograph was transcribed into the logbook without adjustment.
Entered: 9:09
